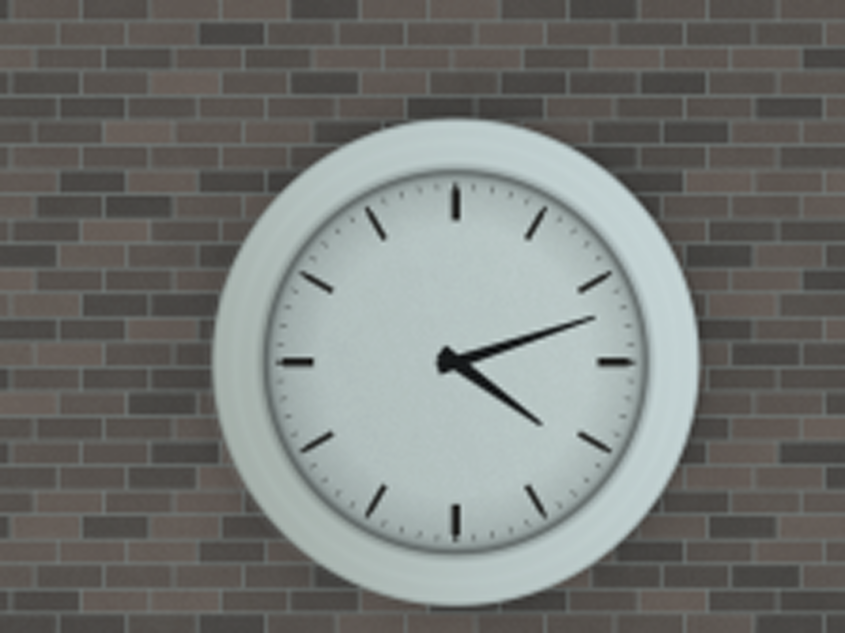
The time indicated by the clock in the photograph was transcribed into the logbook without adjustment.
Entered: 4:12
